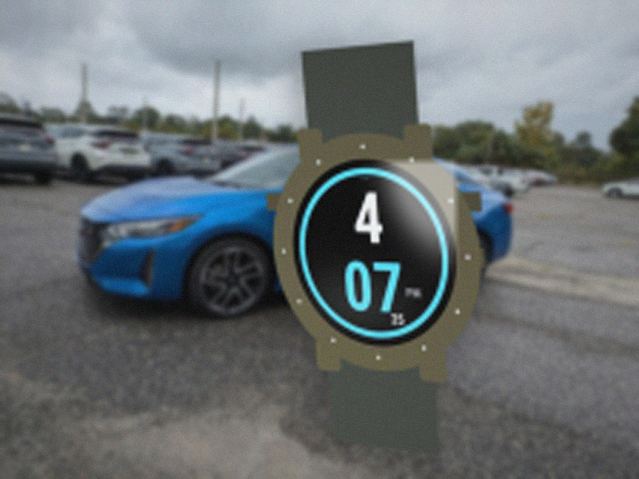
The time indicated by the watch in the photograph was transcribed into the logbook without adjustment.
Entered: 4:07
